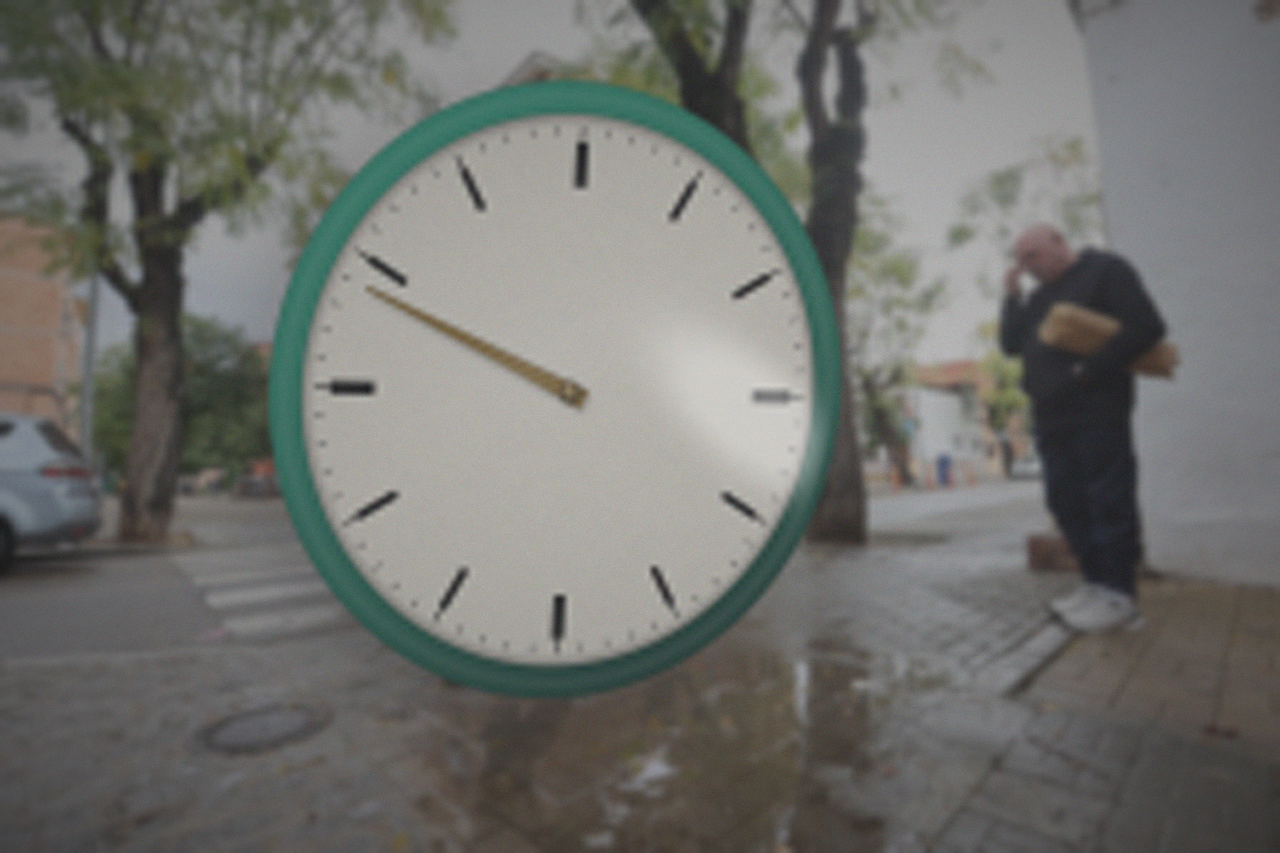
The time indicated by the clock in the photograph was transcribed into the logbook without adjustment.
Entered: 9:49
